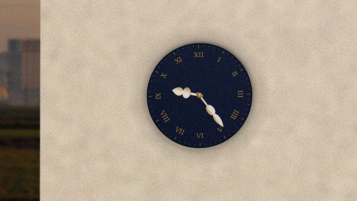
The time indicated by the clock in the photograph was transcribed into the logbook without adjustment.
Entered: 9:24
